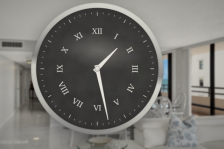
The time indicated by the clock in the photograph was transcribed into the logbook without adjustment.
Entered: 1:28
